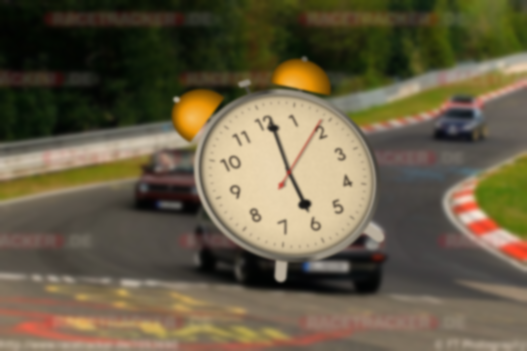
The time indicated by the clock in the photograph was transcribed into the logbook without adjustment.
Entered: 6:01:09
